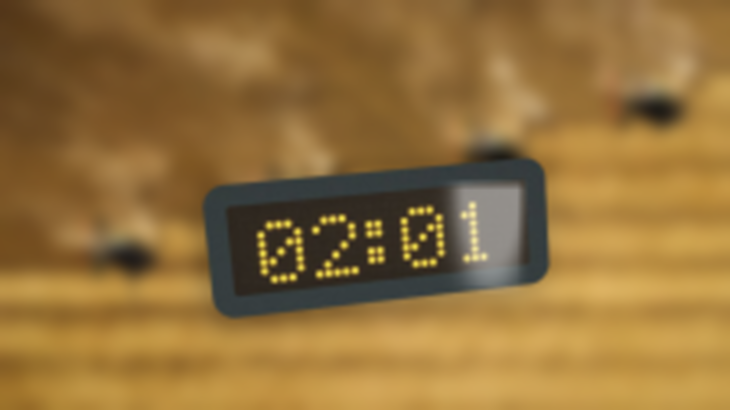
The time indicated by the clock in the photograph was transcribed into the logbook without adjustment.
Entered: 2:01
